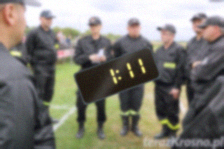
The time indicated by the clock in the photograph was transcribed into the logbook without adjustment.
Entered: 1:11
